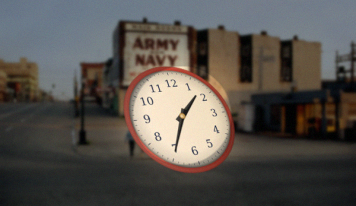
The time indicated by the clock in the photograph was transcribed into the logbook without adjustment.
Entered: 1:35
